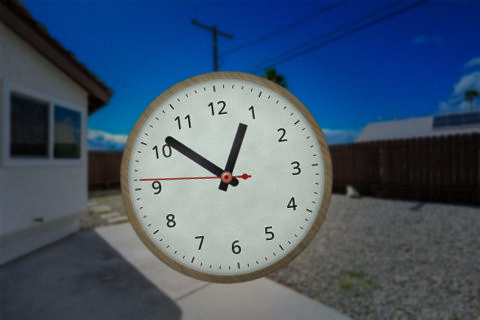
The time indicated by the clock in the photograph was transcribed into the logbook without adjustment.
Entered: 12:51:46
